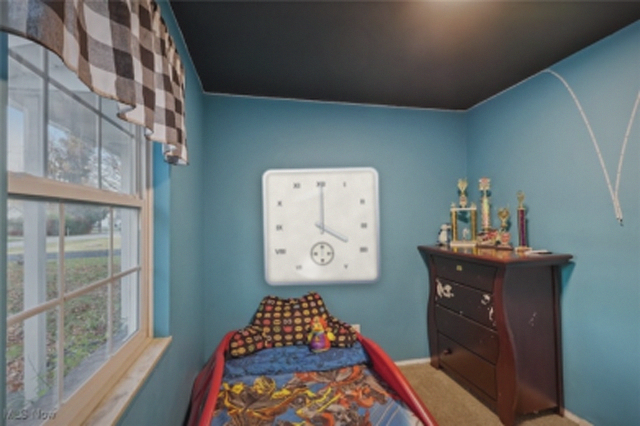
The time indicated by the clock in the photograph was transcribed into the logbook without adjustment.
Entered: 4:00
